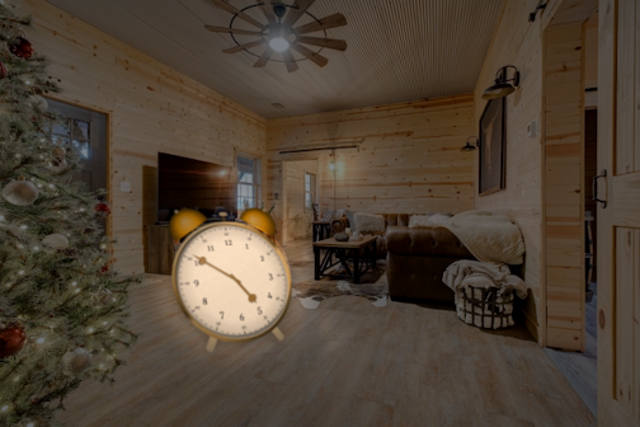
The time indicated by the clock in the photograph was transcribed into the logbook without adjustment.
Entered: 4:51
